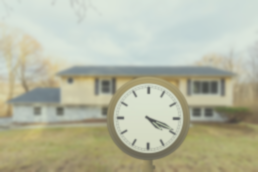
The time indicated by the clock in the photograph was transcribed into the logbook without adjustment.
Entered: 4:19
